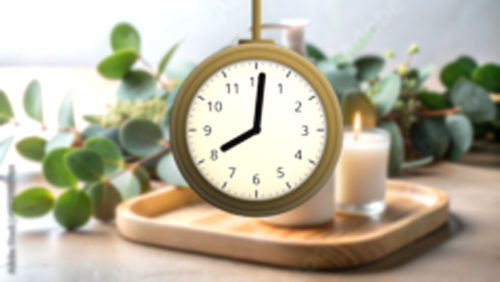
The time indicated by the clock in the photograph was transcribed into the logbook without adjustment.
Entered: 8:01
